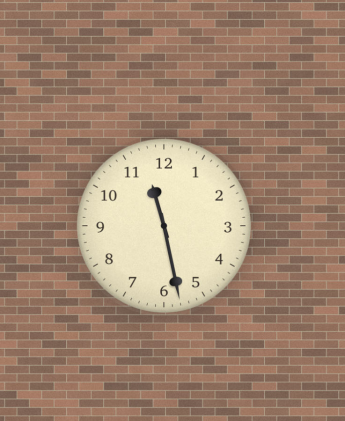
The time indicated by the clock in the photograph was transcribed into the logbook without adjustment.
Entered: 11:28
